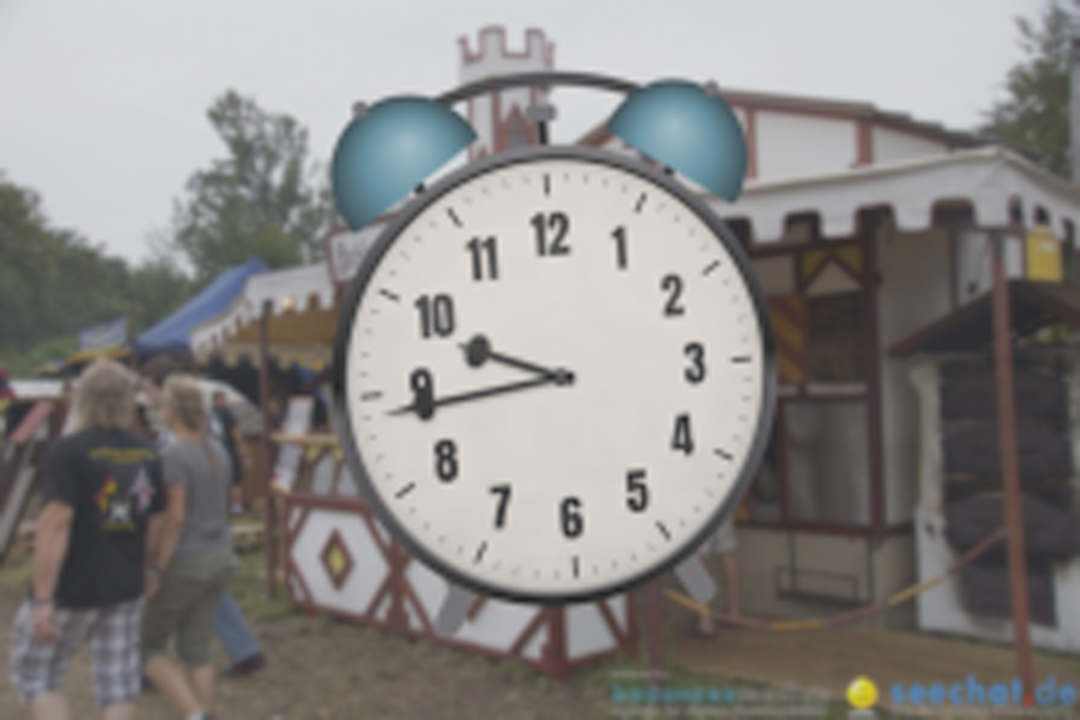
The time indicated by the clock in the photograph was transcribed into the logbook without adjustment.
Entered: 9:44
